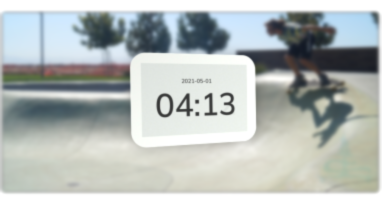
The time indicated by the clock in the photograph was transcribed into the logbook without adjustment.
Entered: 4:13
